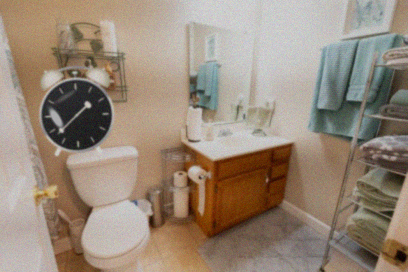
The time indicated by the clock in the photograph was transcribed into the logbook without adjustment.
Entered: 1:38
